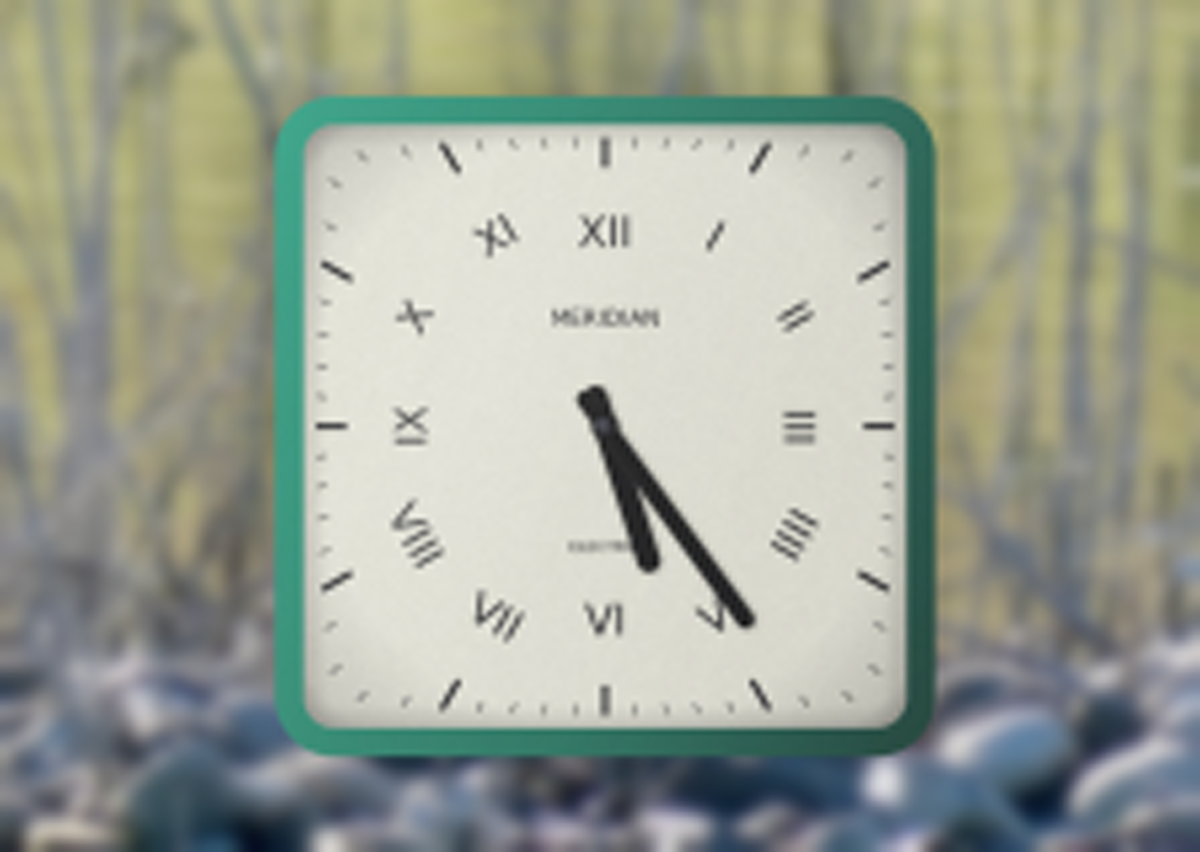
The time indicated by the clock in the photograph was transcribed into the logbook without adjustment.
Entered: 5:24
